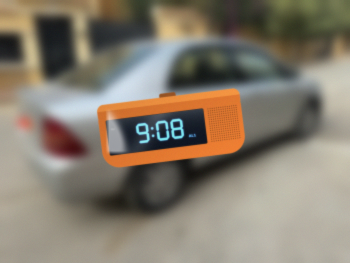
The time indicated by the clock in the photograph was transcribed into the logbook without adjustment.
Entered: 9:08
